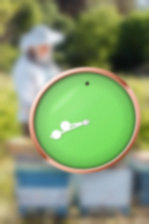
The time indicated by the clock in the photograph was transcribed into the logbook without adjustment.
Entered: 8:41
